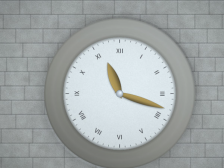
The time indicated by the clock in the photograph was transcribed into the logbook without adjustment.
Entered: 11:18
